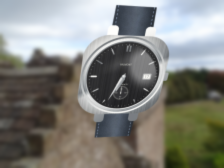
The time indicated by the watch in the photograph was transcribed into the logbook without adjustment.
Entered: 6:34
